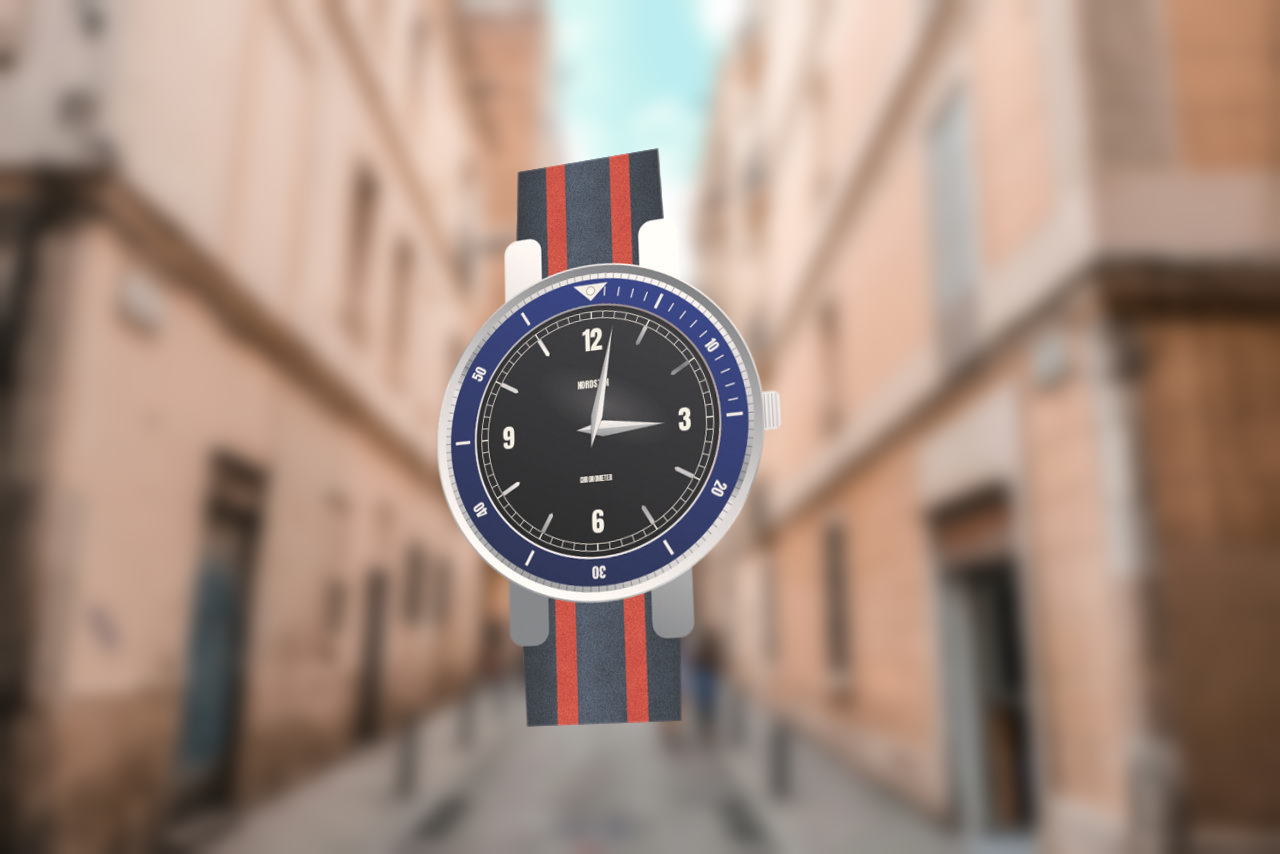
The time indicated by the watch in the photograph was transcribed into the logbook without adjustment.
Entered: 3:02
